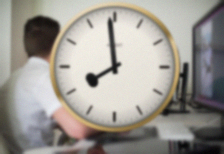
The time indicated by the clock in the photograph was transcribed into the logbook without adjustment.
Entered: 7:59
